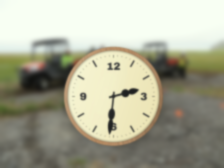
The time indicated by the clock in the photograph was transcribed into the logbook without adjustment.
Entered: 2:31
